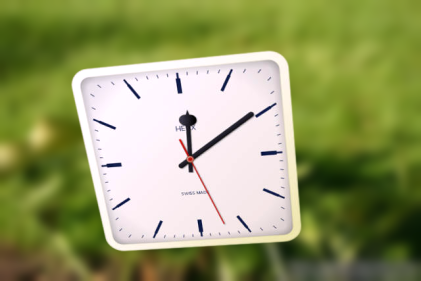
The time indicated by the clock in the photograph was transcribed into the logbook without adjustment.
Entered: 12:09:27
